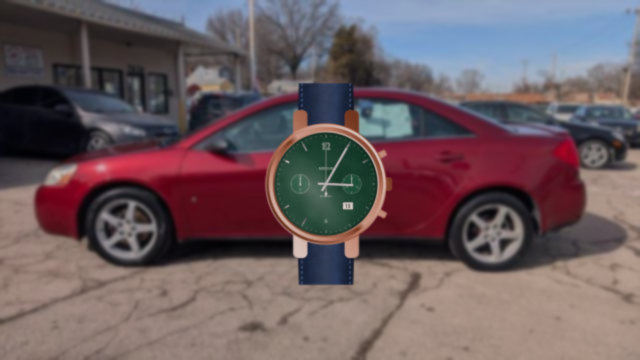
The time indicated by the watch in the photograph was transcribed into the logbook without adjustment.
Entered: 3:05
